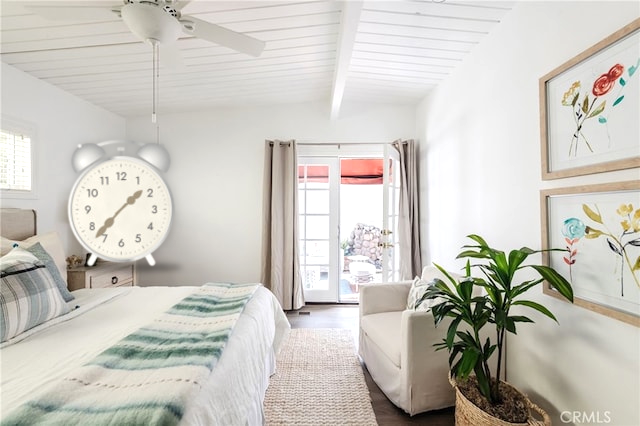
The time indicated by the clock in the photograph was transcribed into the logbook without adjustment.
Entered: 1:37
